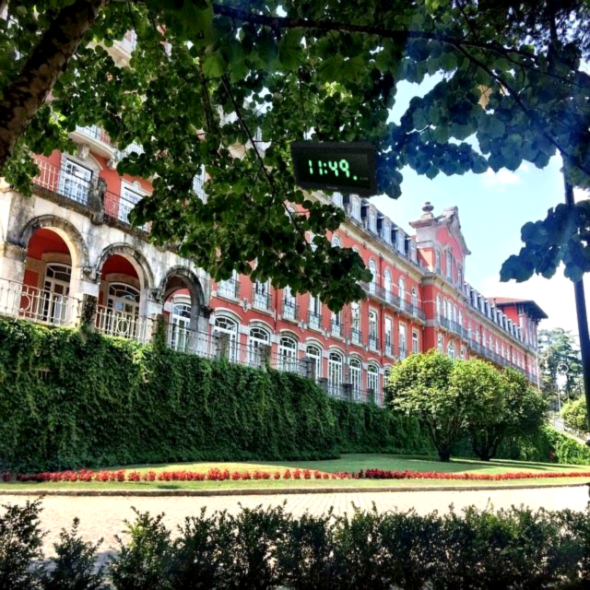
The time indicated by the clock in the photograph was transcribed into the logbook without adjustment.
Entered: 11:49
